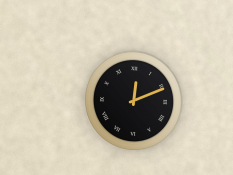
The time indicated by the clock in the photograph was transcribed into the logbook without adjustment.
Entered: 12:11
